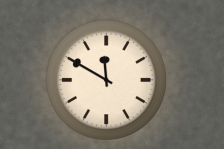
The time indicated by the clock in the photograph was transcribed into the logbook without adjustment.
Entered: 11:50
